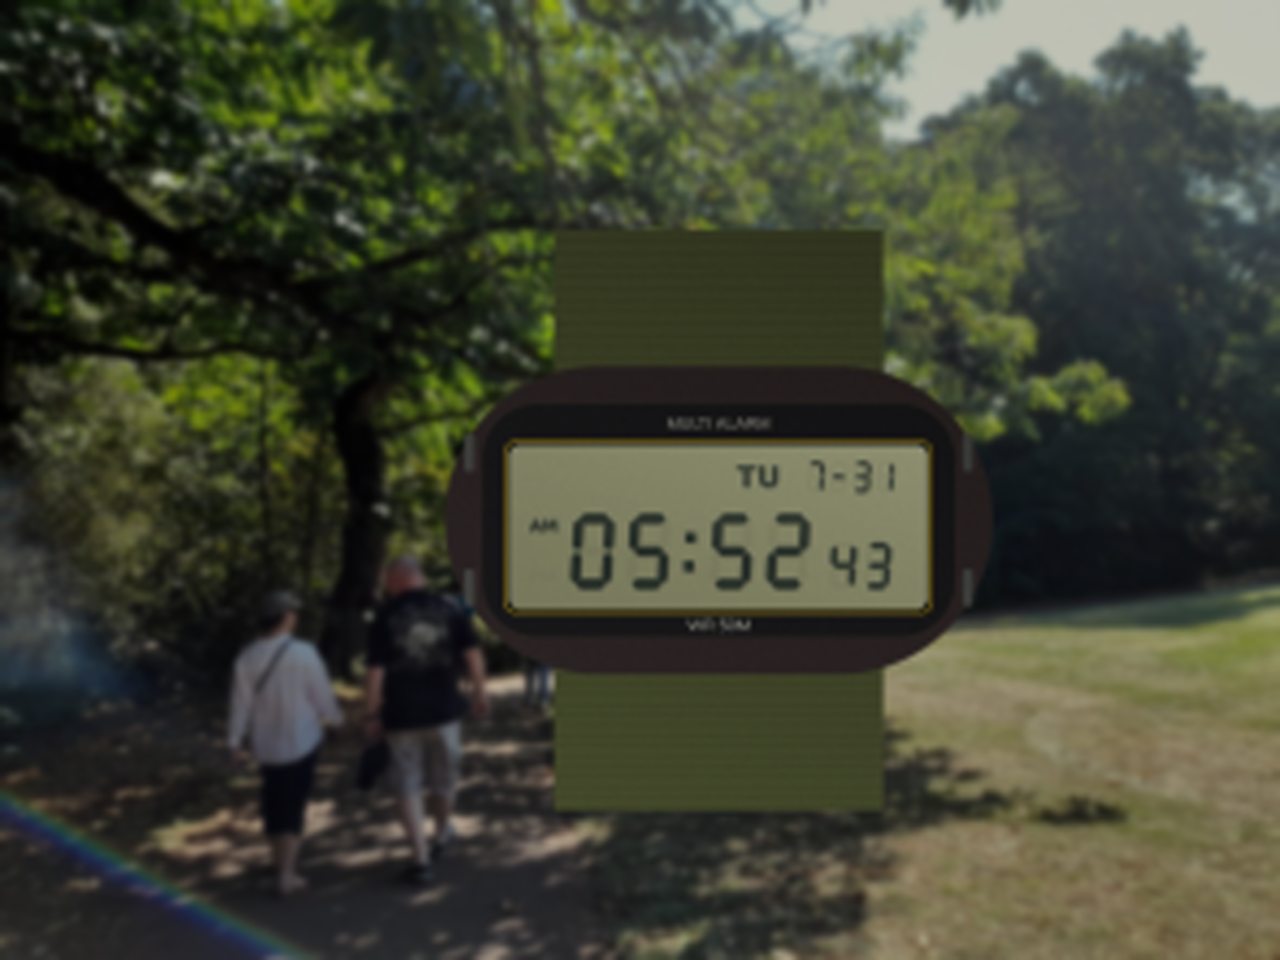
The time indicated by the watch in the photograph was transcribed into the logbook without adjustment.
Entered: 5:52:43
